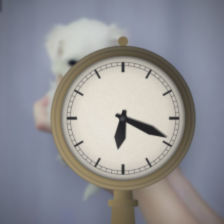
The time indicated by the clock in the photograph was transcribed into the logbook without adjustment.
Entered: 6:19
